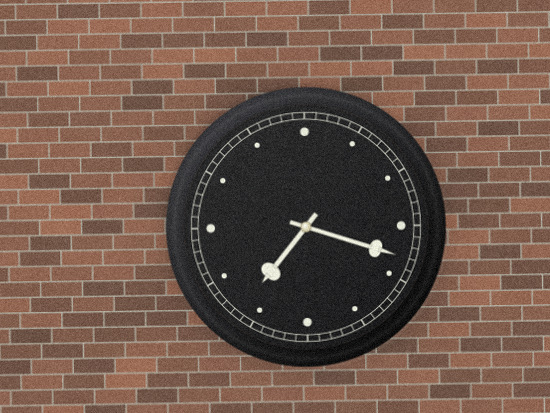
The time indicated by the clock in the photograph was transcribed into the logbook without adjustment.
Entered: 7:18
